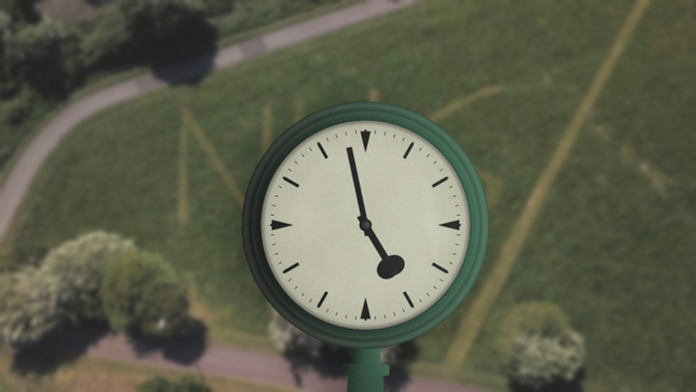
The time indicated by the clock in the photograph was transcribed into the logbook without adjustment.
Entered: 4:58
